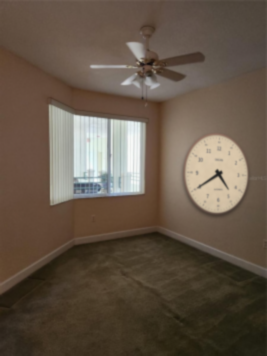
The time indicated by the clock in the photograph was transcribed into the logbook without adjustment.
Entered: 4:40
